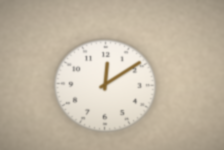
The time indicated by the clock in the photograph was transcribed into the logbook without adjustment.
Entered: 12:09
